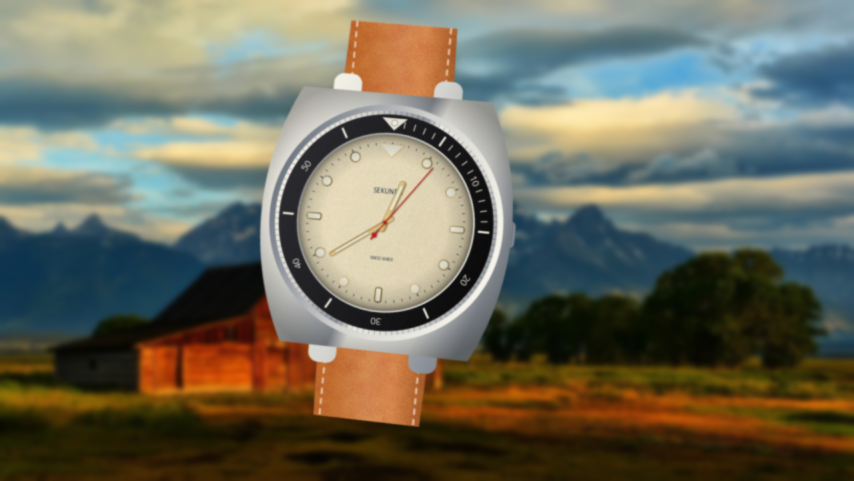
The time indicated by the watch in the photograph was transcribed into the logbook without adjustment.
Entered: 12:39:06
